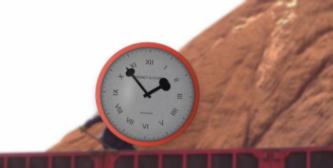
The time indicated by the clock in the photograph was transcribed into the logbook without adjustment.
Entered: 1:53
